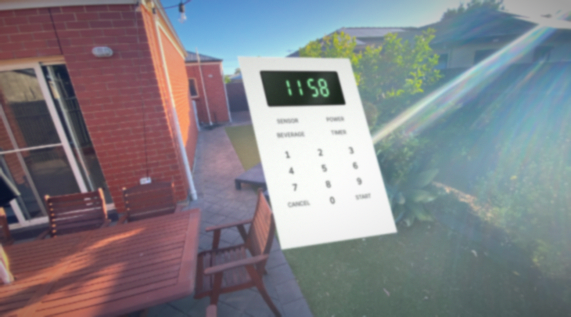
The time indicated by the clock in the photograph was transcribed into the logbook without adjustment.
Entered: 11:58
